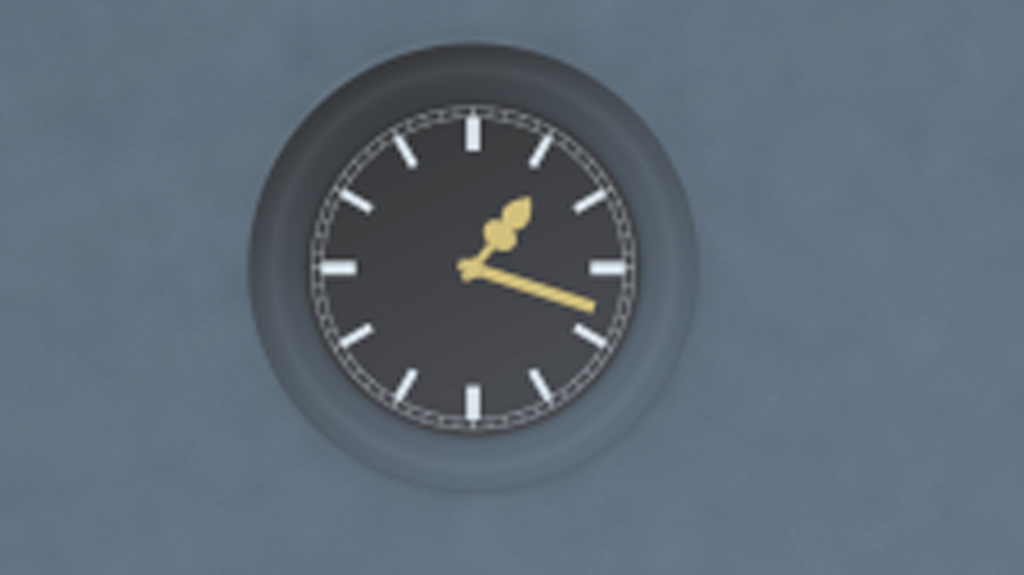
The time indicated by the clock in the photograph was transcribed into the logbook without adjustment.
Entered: 1:18
